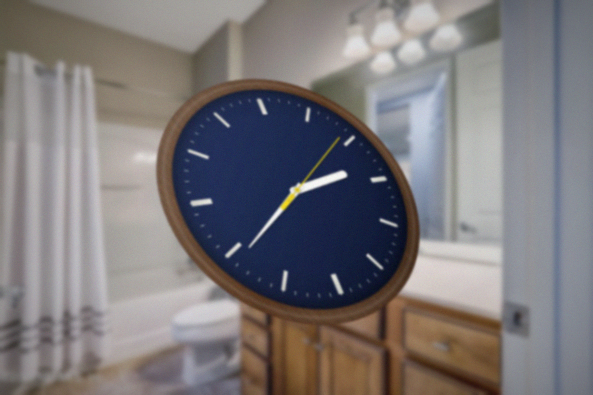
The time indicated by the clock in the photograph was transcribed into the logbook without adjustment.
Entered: 2:39:09
